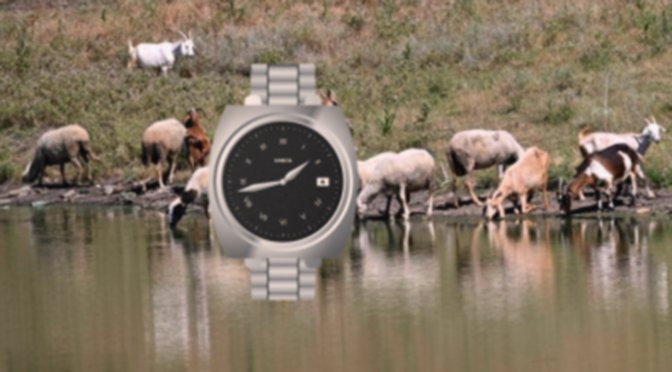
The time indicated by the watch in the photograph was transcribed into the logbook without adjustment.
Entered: 1:43
